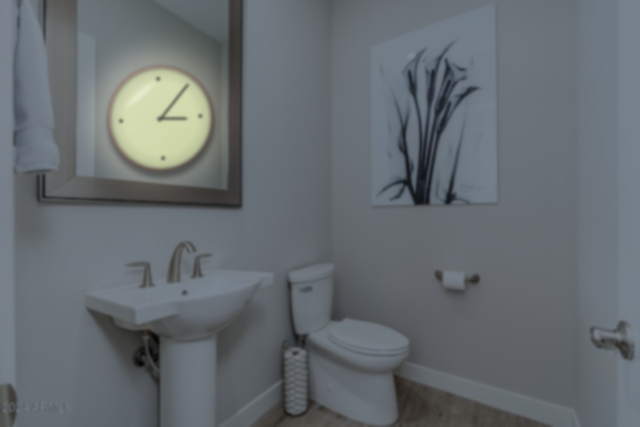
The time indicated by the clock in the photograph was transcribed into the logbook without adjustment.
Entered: 3:07
